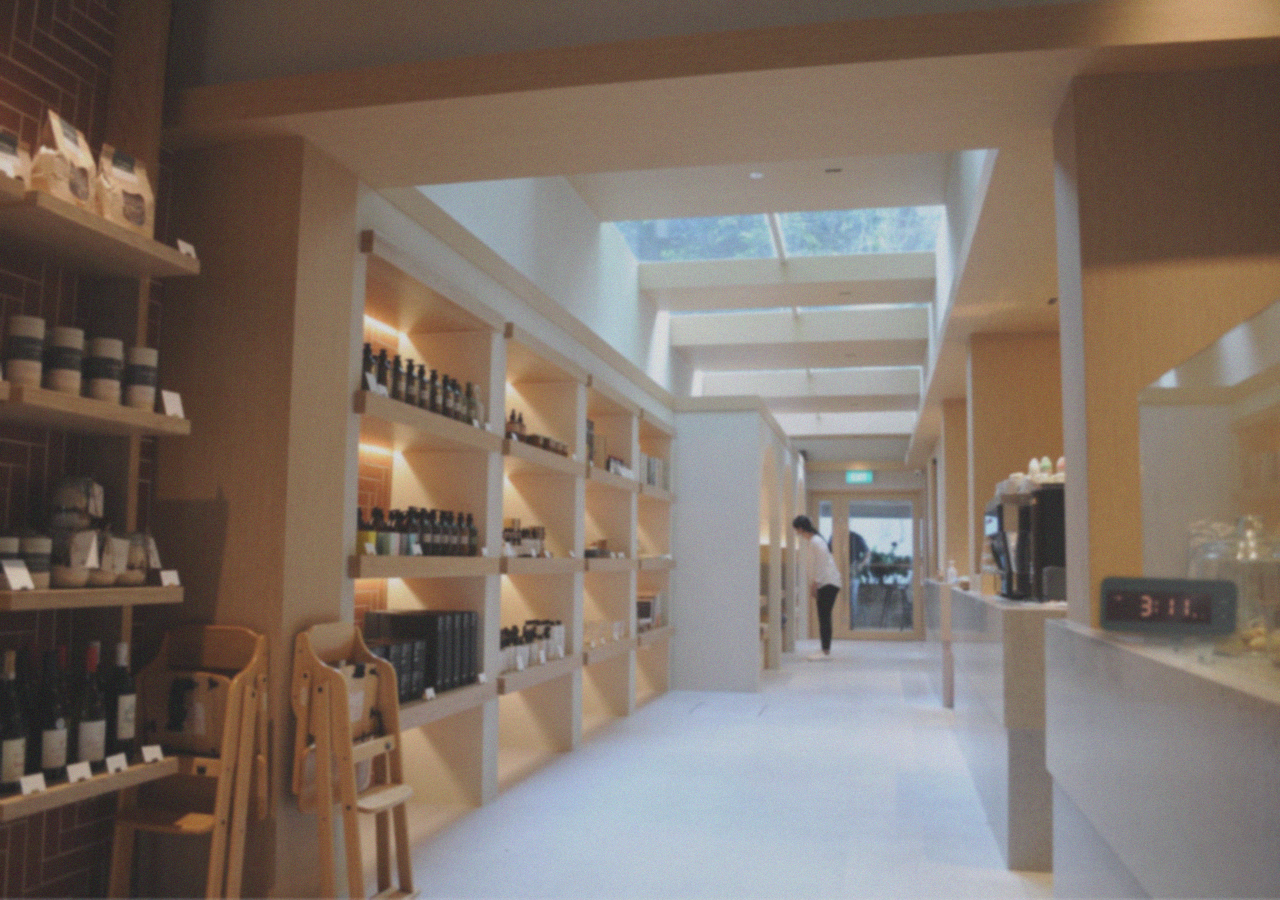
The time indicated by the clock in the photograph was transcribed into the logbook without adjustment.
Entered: 3:11
